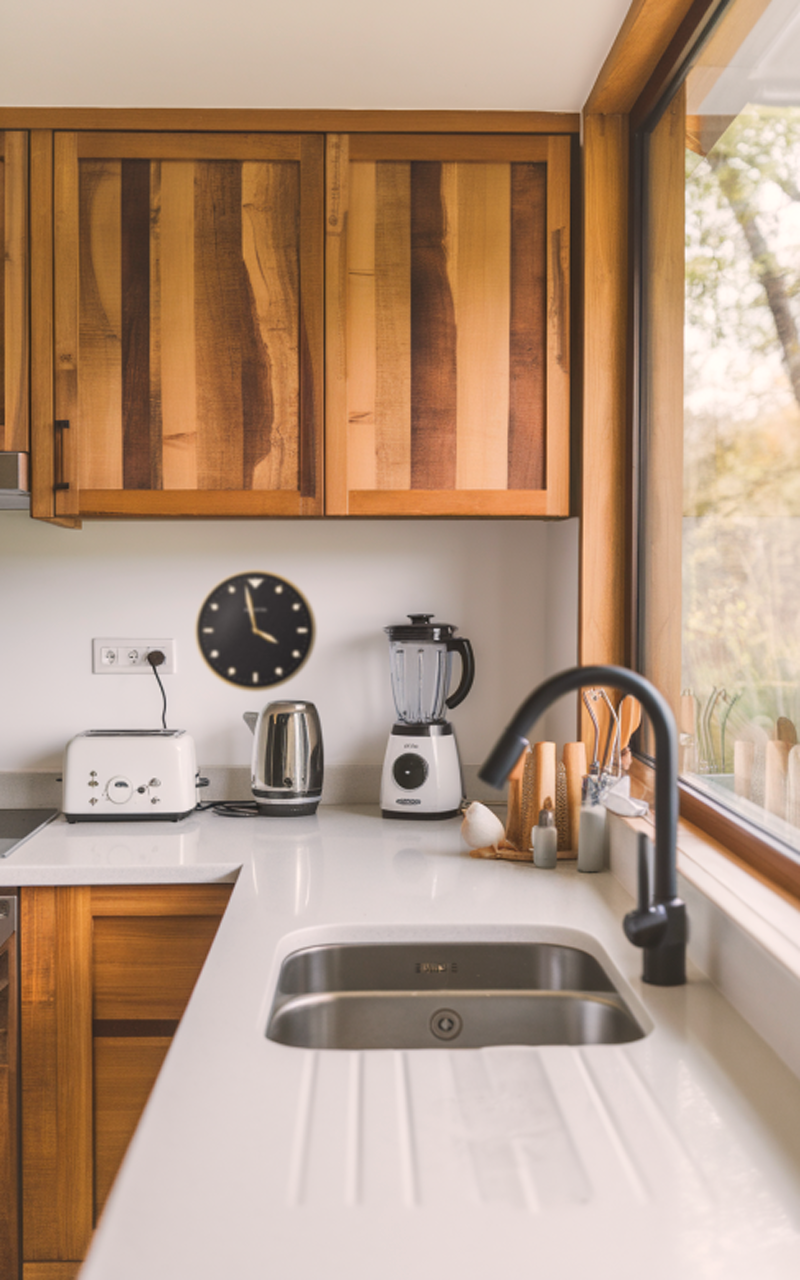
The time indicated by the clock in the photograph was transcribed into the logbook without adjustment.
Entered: 3:58
